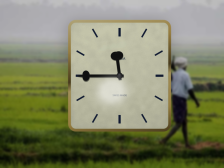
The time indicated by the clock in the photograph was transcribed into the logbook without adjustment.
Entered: 11:45
